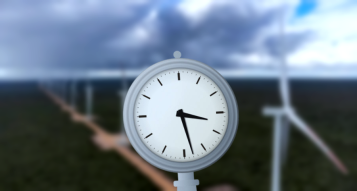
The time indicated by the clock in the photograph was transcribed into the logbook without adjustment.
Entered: 3:28
